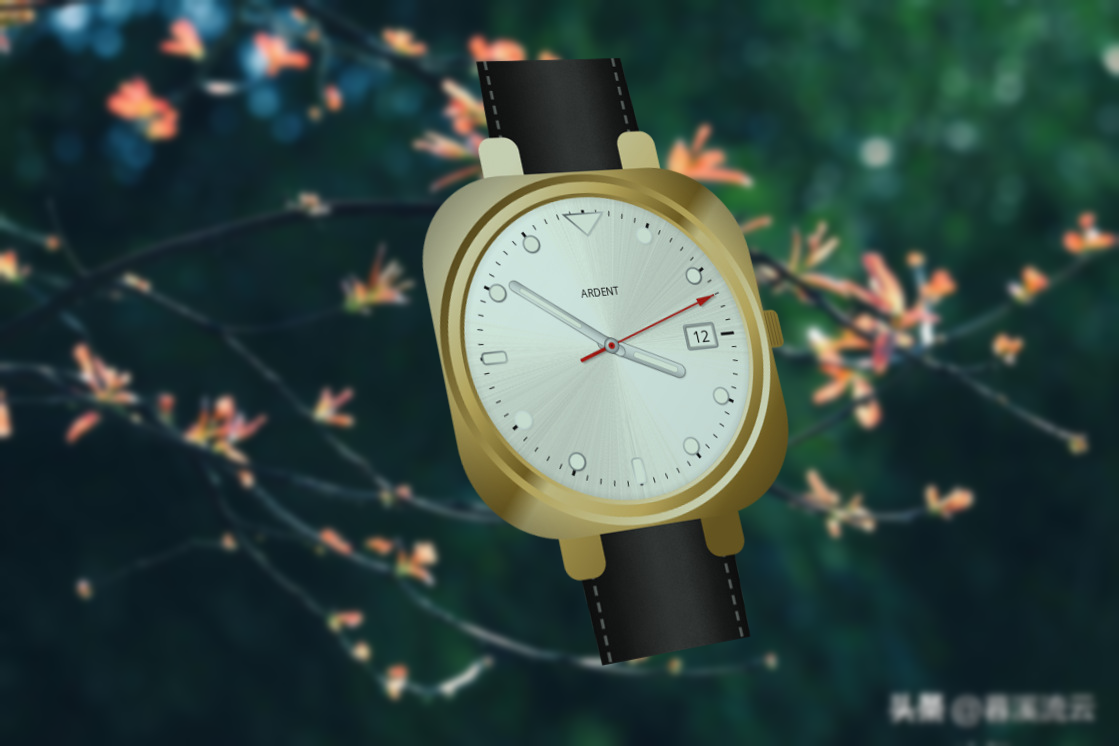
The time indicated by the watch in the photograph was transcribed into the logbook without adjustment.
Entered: 3:51:12
